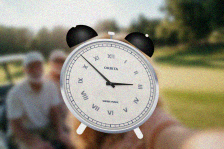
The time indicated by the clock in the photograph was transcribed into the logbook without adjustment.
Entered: 2:52
